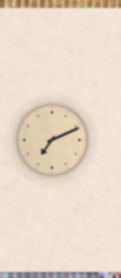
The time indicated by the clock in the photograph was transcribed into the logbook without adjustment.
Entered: 7:11
